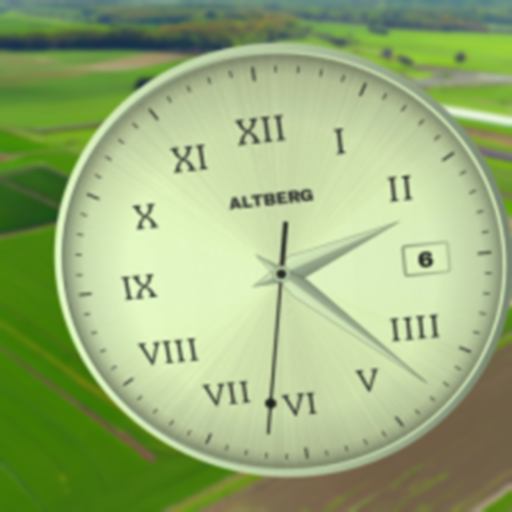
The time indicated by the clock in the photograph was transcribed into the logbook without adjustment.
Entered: 2:22:32
